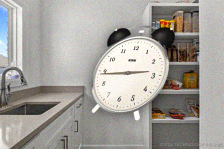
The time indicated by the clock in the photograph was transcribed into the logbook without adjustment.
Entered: 2:44
